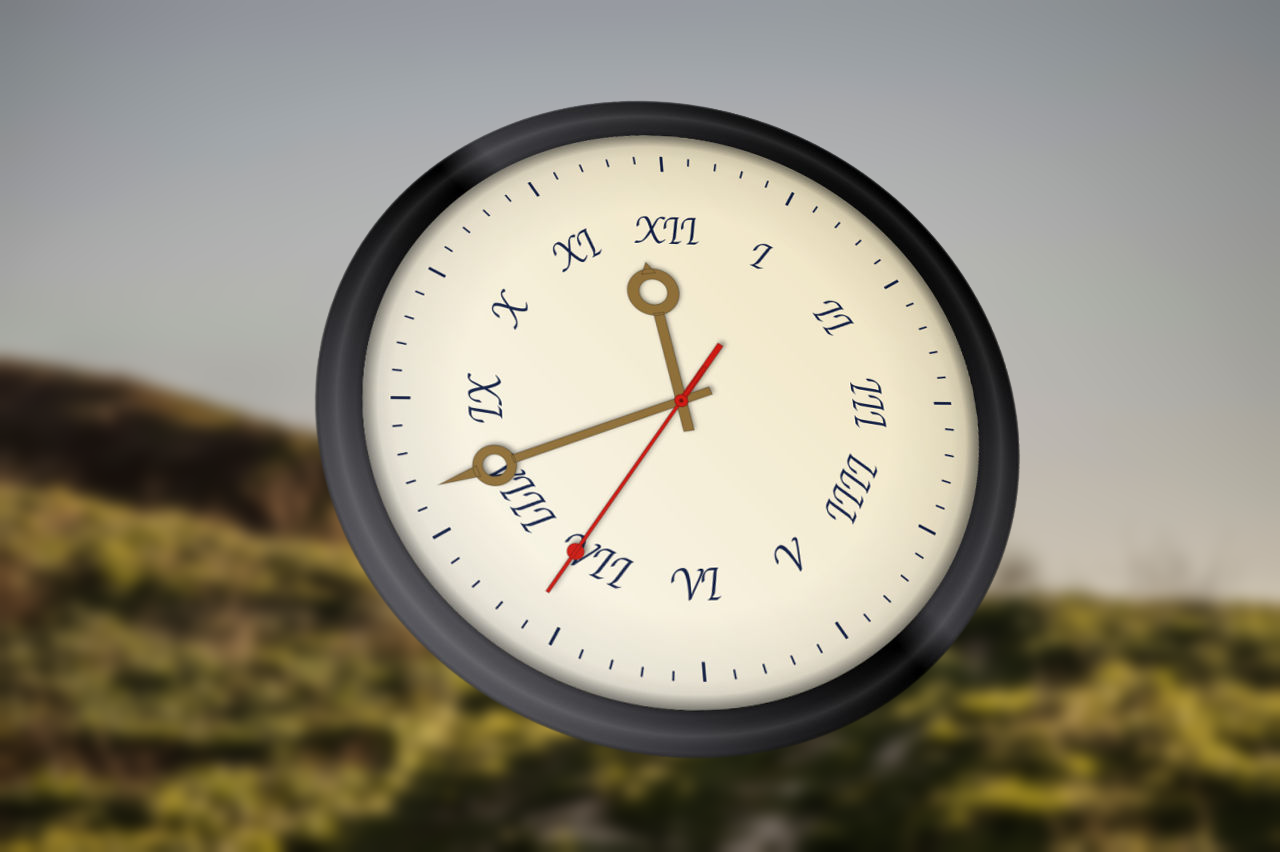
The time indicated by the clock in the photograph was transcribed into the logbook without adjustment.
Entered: 11:41:36
